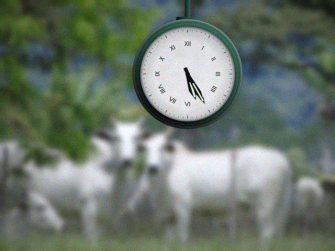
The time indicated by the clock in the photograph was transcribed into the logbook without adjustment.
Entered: 5:25
